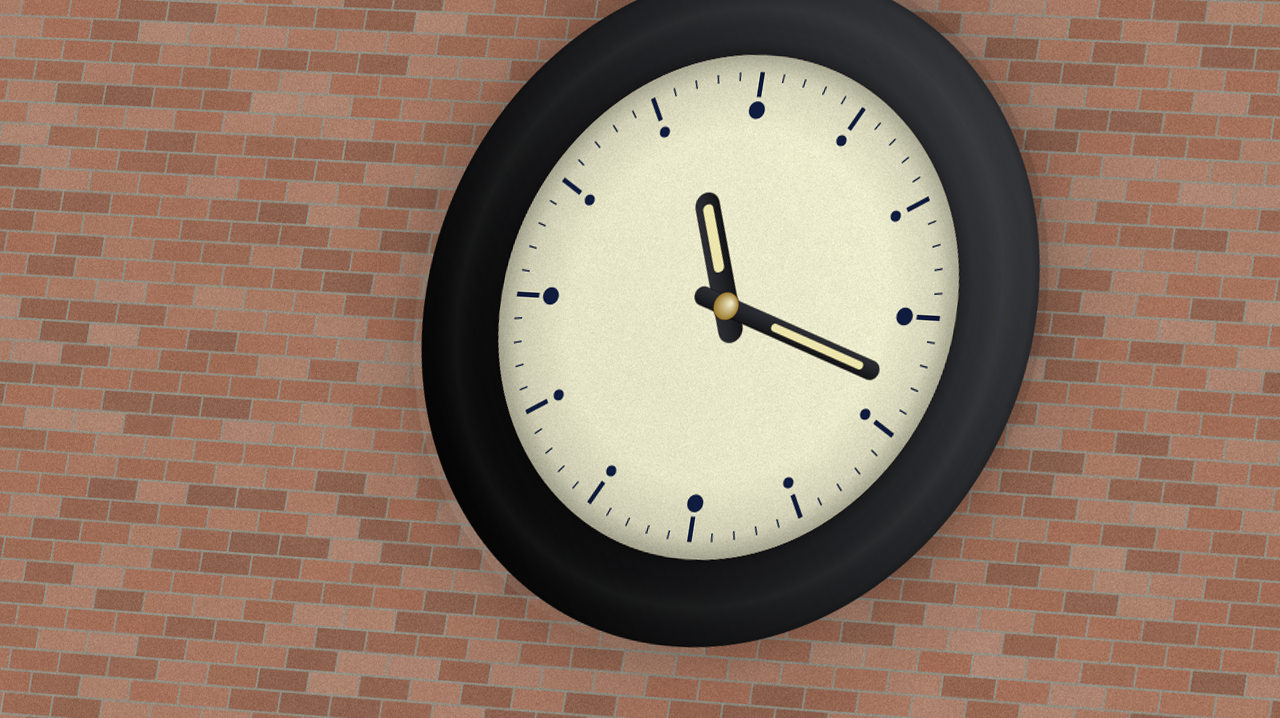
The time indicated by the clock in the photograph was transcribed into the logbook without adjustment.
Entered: 11:18
